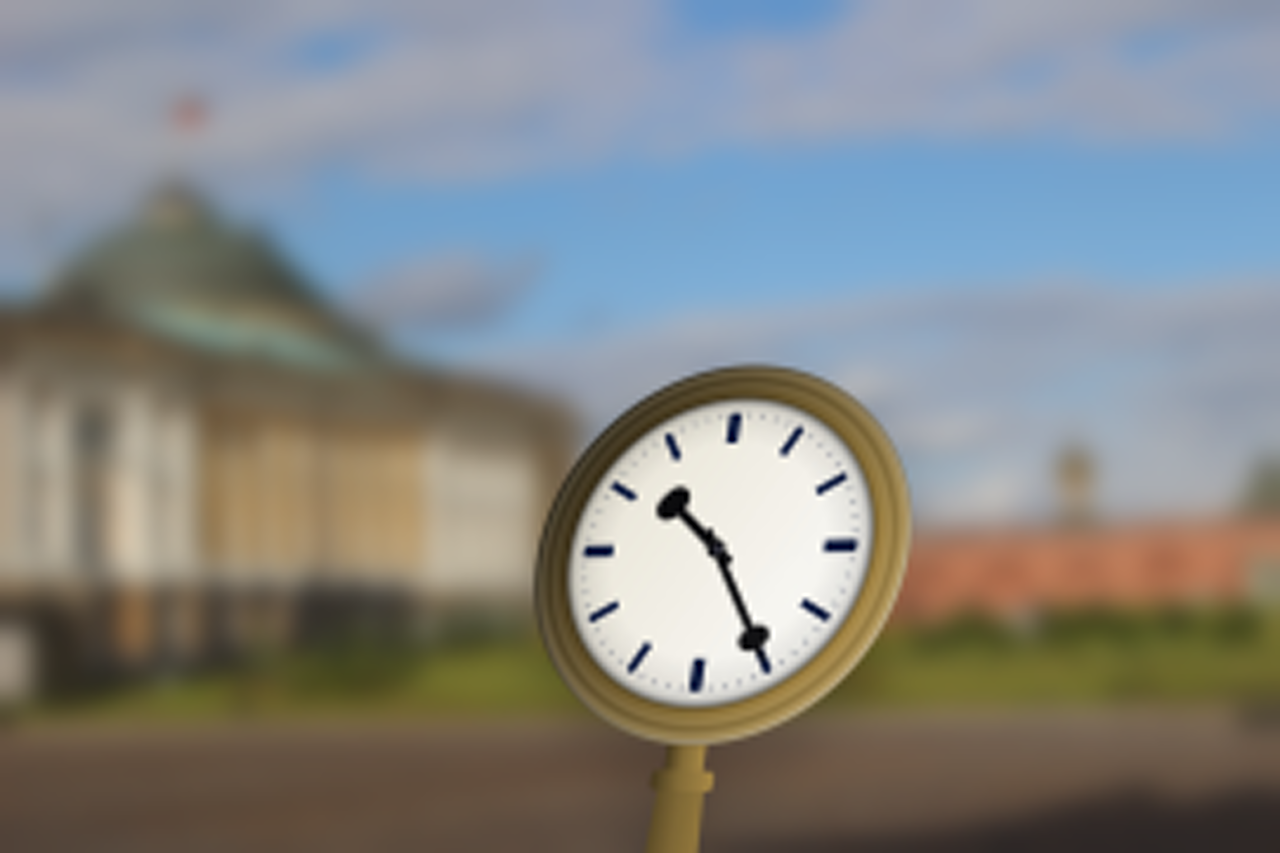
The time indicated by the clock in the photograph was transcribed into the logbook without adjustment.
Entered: 10:25
